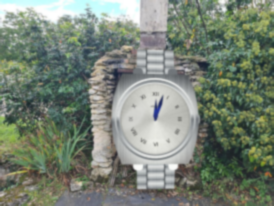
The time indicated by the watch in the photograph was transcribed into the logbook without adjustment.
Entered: 12:03
